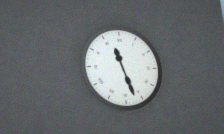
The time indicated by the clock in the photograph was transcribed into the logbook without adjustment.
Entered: 11:27
